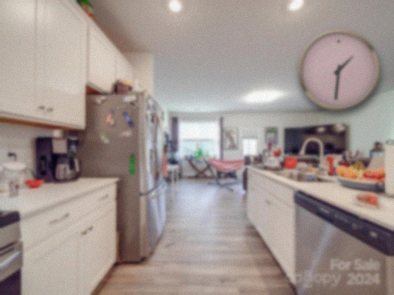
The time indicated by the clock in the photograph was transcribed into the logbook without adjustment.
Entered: 1:31
